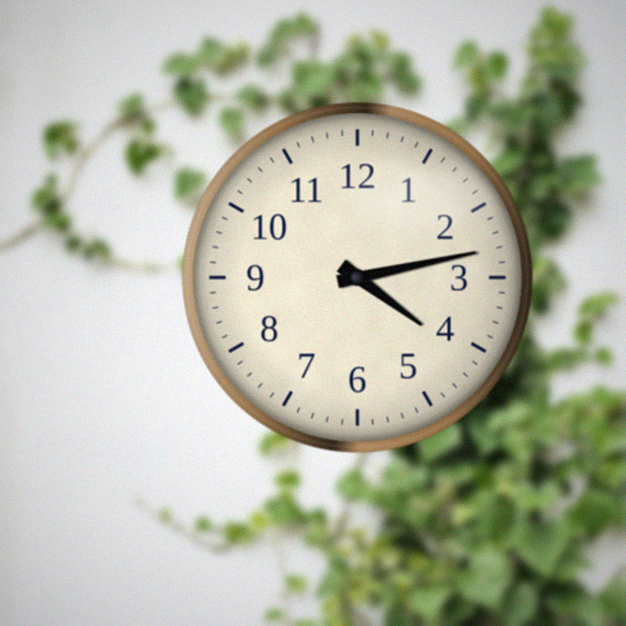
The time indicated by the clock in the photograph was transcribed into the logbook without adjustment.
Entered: 4:13
